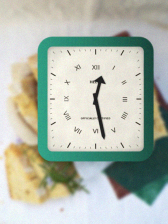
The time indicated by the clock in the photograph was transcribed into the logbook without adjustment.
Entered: 12:28
